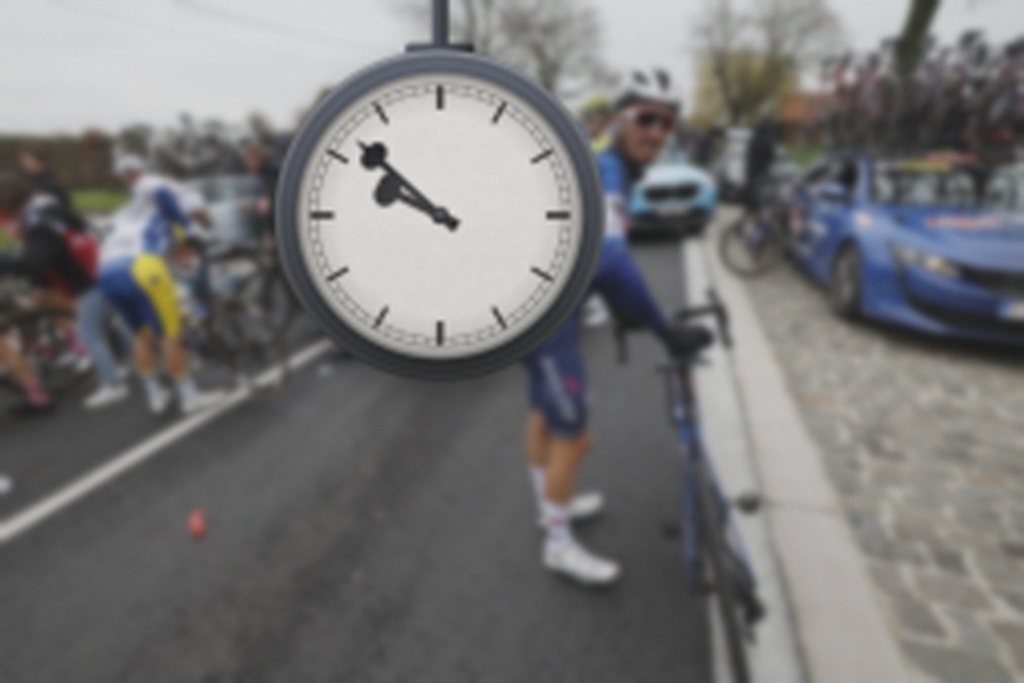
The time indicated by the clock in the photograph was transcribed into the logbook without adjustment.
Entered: 9:52
